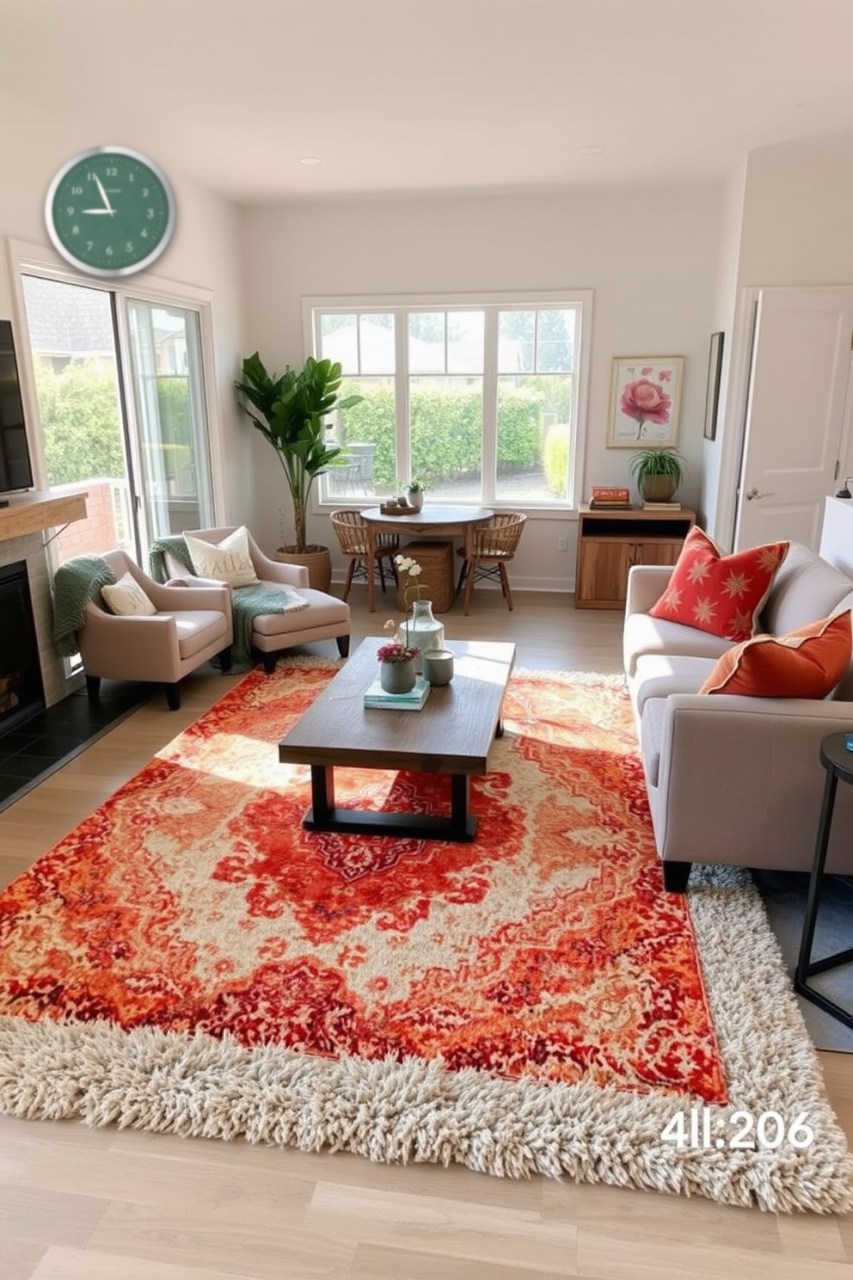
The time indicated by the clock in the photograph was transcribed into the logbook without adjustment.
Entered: 8:56
